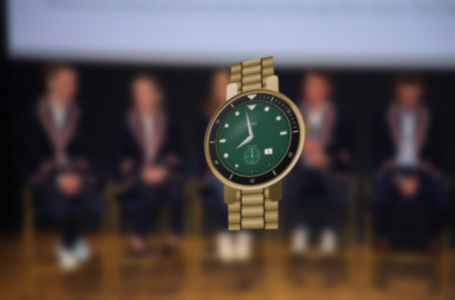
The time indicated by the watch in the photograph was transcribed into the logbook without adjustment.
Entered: 7:58
